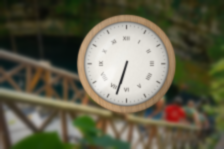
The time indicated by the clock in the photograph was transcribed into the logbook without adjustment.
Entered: 6:33
